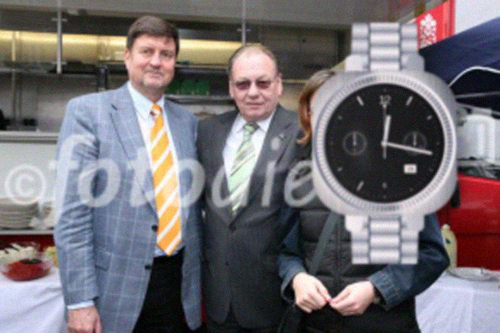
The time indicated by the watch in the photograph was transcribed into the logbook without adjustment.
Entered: 12:17
